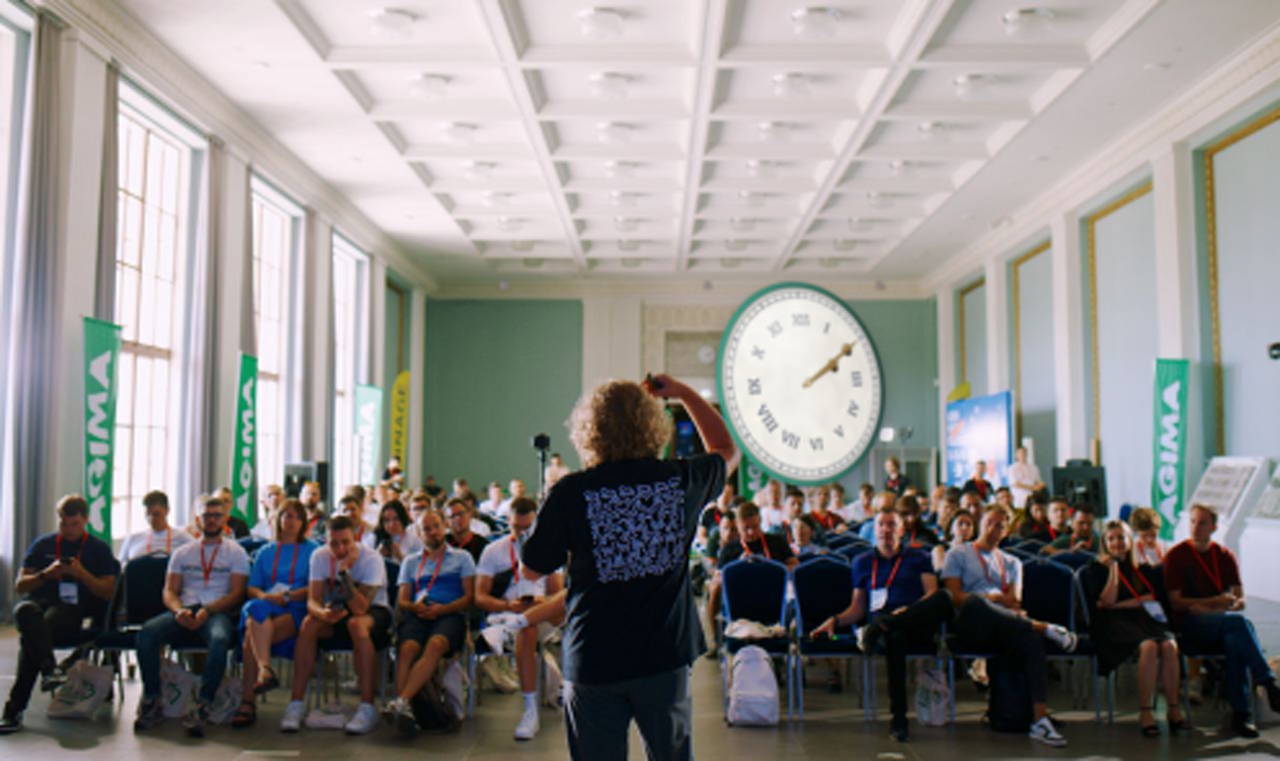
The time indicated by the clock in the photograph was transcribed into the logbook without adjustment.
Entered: 2:10
